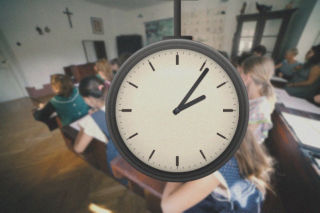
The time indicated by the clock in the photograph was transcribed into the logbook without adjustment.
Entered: 2:06
